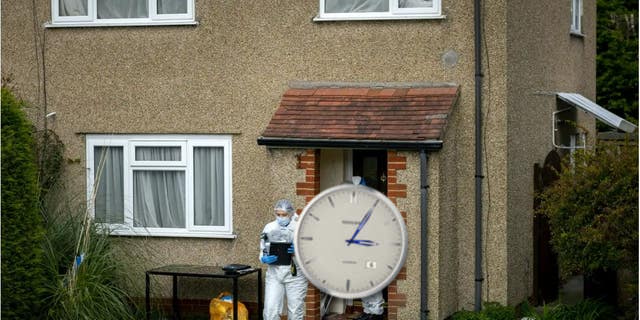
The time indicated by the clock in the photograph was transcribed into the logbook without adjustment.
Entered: 3:05
